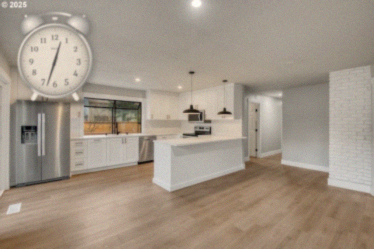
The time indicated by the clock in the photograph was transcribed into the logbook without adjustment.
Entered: 12:33
